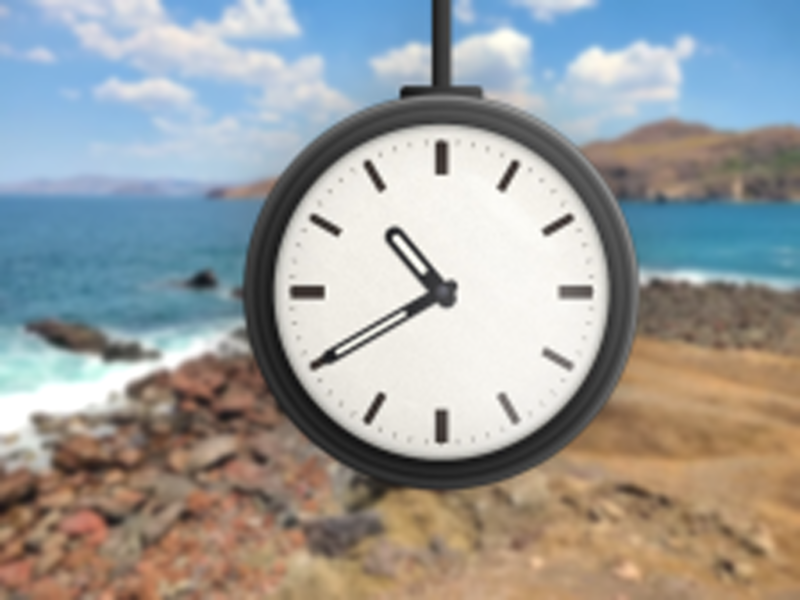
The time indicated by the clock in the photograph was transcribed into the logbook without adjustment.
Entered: 10:40
